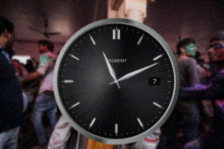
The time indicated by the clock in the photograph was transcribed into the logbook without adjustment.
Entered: 11:11
